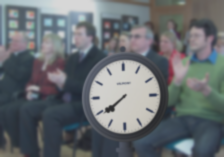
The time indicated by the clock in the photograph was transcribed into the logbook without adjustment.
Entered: 7:39
